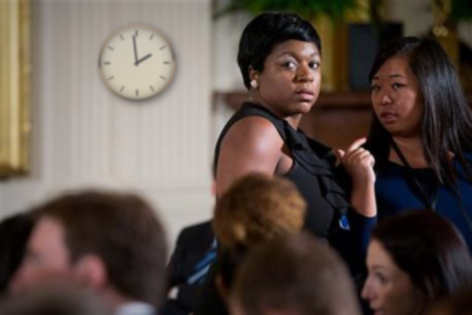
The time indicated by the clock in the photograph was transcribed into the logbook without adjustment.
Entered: 1:59
